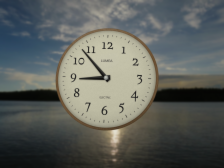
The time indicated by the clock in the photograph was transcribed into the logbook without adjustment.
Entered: 8:53
